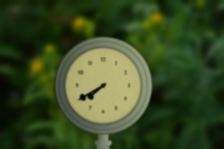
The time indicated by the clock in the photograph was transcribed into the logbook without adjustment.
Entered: 7:40
